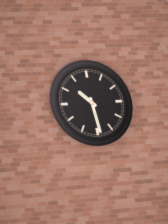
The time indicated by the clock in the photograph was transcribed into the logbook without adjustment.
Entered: 10:29
